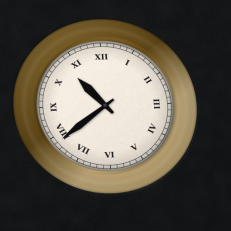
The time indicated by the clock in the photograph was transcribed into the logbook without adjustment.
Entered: 10:39
